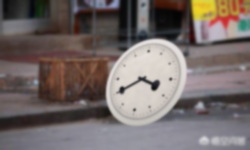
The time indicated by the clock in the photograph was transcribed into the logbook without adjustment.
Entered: 3:40
